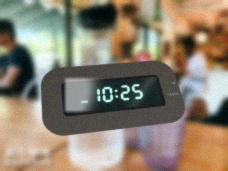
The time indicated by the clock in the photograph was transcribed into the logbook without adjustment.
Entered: 10:25
